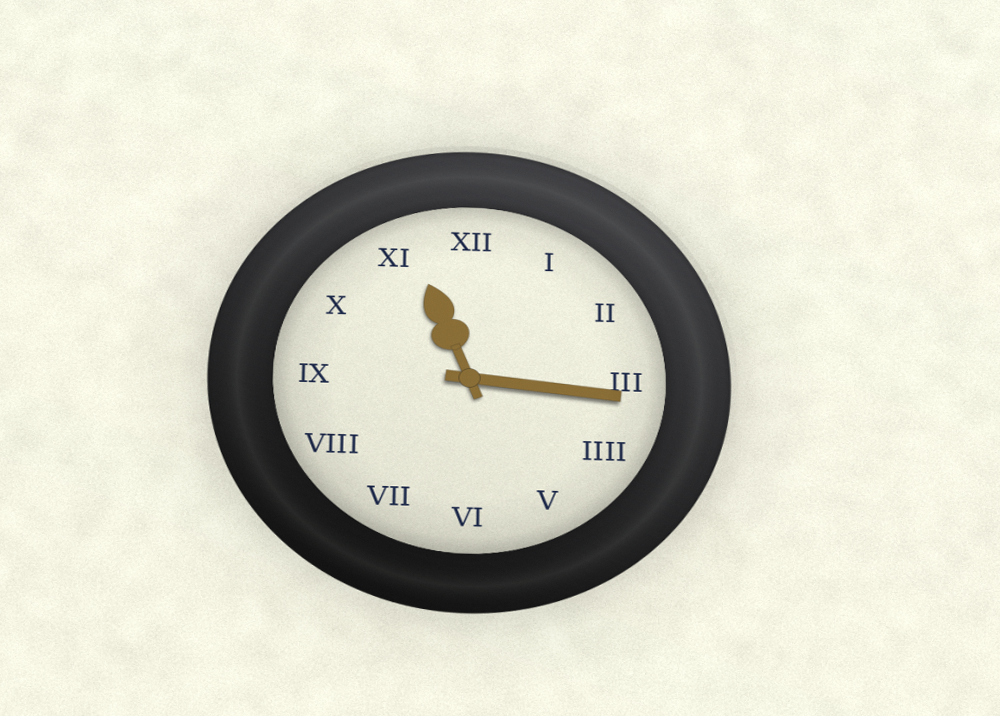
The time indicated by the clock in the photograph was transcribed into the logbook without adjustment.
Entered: 11:16
